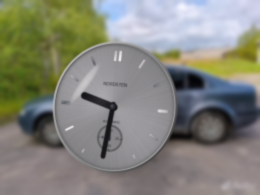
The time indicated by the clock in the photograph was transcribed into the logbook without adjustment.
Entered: 9:31
